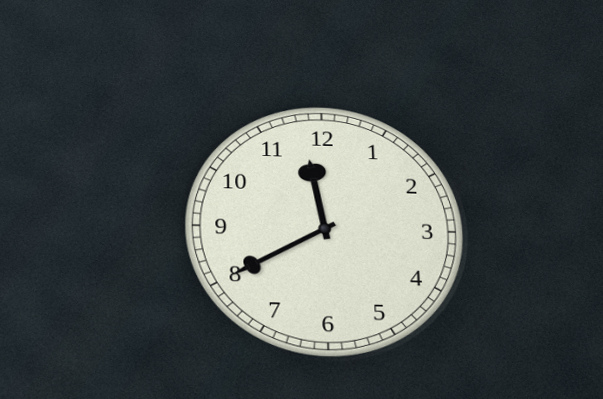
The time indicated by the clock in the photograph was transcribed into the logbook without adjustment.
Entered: 11:40
